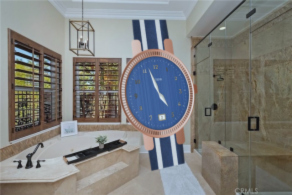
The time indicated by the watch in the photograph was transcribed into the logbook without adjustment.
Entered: 4:57
